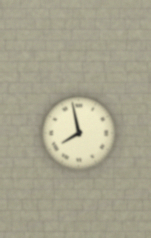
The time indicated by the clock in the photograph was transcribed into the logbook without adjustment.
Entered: 7:58
